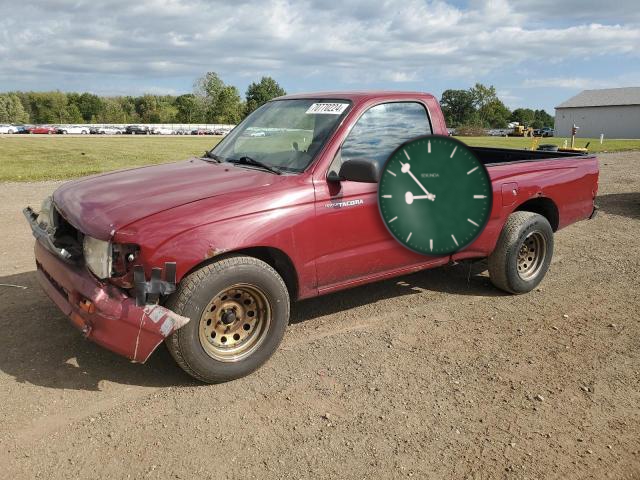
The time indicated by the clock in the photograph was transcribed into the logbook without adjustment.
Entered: 8:53
